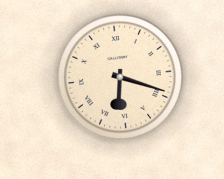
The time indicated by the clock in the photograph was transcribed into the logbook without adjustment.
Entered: 6:19
